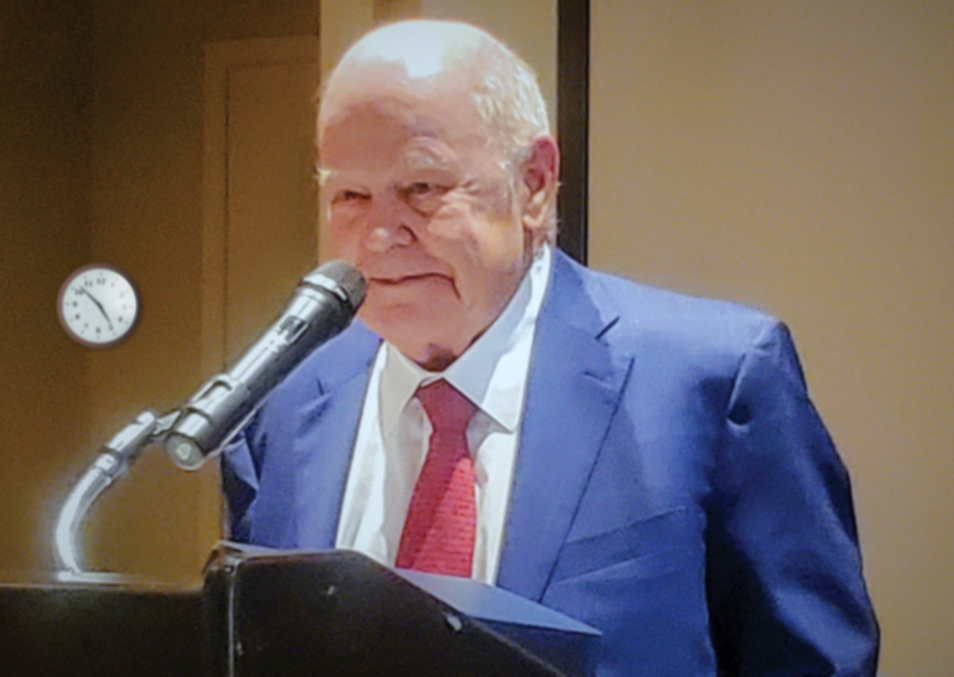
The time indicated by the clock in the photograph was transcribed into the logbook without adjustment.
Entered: 4:52
